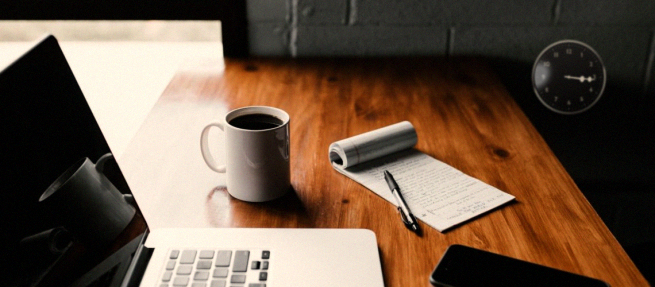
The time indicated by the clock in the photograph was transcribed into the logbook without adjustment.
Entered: 3:16
